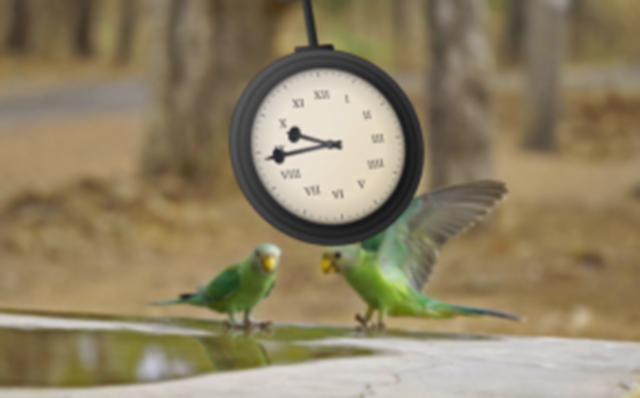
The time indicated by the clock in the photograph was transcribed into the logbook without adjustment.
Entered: 9:44
